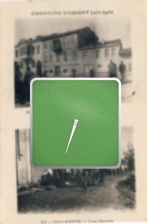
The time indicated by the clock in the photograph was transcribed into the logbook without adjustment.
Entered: 6:33
